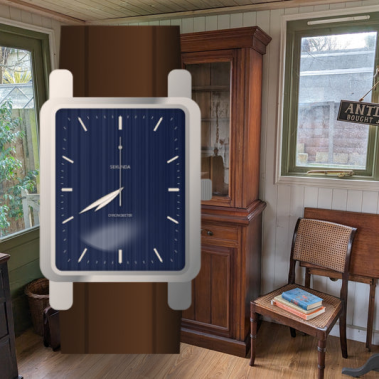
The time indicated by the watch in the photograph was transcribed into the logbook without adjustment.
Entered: 7:40:00
